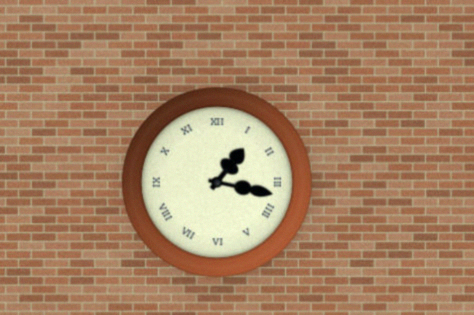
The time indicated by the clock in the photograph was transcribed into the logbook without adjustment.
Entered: 1:17
